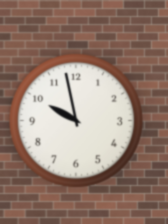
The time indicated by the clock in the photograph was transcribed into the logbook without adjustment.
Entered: 9:58
